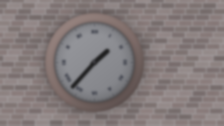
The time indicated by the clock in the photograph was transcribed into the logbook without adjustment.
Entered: 1:37
